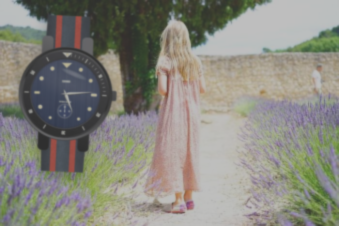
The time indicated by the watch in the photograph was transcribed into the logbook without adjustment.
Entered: 5:14
